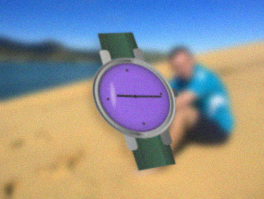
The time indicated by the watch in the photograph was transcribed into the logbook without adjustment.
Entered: 9:16
